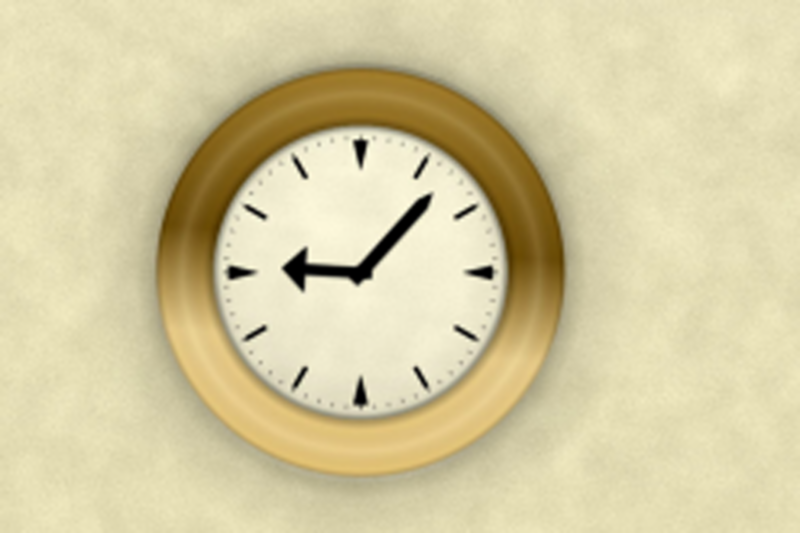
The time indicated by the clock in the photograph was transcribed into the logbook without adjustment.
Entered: 9:07
